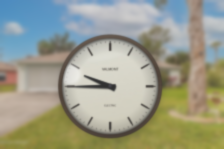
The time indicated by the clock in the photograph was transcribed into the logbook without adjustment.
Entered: 9:45
